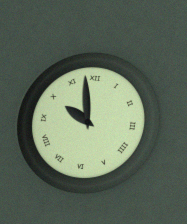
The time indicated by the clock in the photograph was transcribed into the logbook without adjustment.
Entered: 9:58
